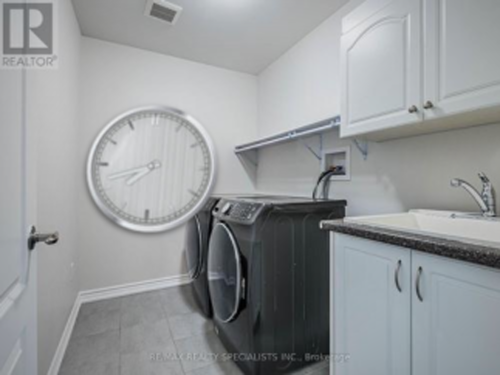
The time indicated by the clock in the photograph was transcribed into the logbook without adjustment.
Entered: 7:42
